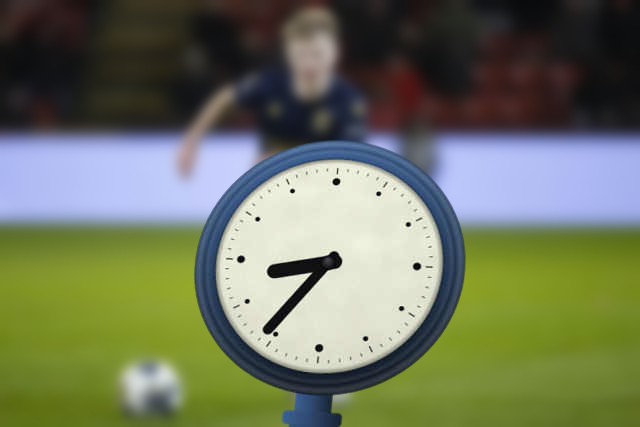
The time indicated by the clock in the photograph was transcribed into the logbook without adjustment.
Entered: 8:36
